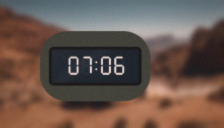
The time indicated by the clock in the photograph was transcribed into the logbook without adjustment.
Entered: 7:06
